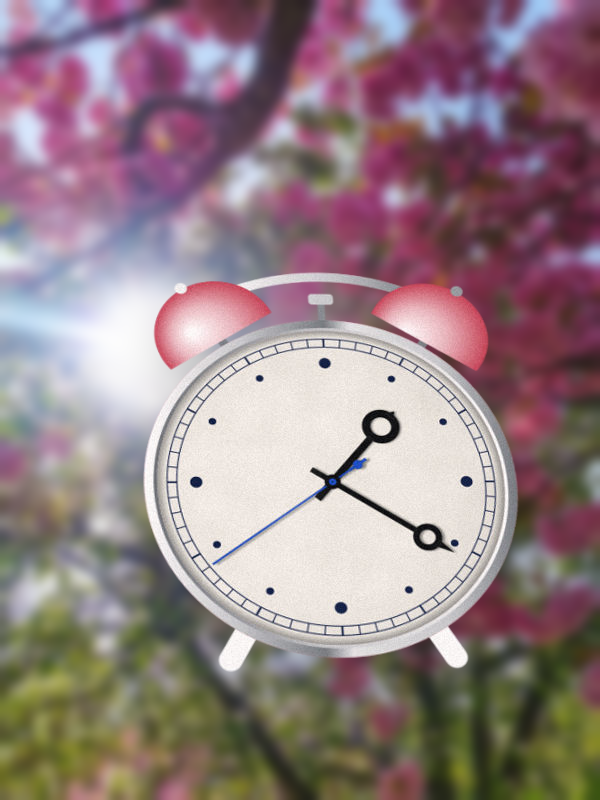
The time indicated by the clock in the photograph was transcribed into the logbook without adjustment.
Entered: 1:20:39
